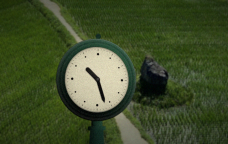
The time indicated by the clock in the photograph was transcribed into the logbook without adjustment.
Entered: 10:27
